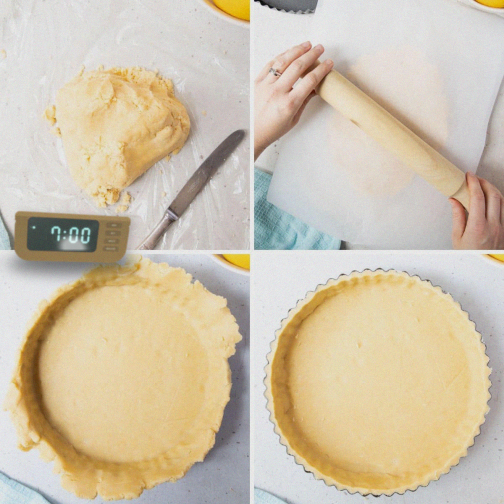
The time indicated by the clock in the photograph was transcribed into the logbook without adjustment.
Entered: 7:00
